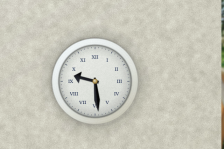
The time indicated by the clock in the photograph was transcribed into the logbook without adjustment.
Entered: 9:29
